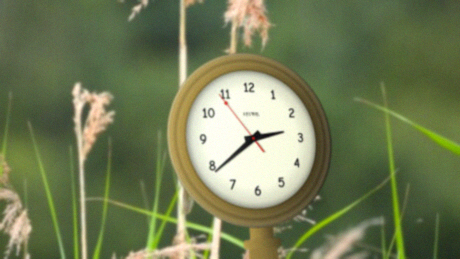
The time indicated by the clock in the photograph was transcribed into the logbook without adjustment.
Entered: 2:38:54
